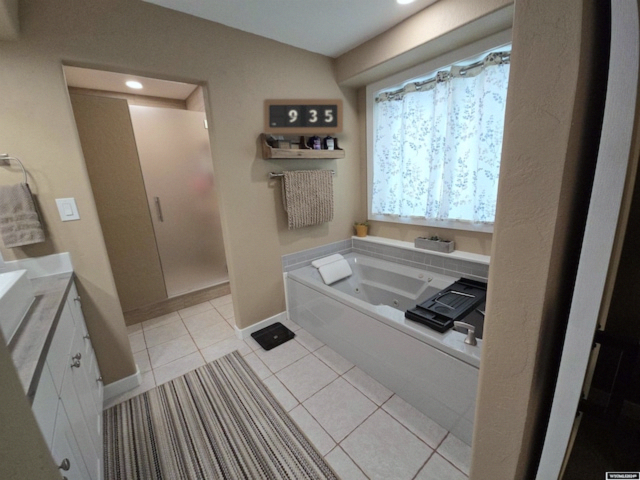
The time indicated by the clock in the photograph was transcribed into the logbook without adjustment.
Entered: 9:35
